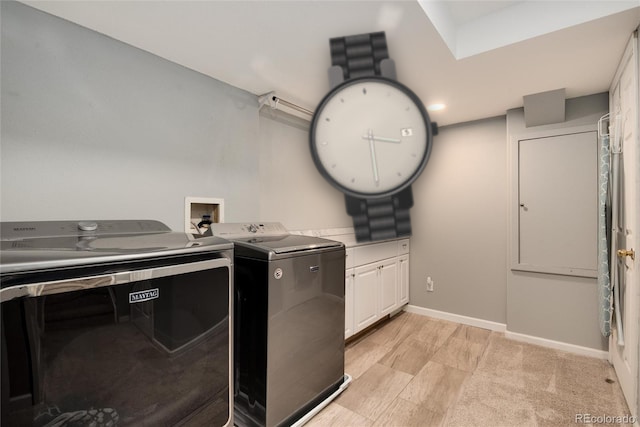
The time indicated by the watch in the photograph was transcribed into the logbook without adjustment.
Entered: 3:30
